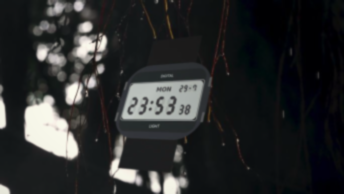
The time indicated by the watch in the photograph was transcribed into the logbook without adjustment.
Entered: 23:53
